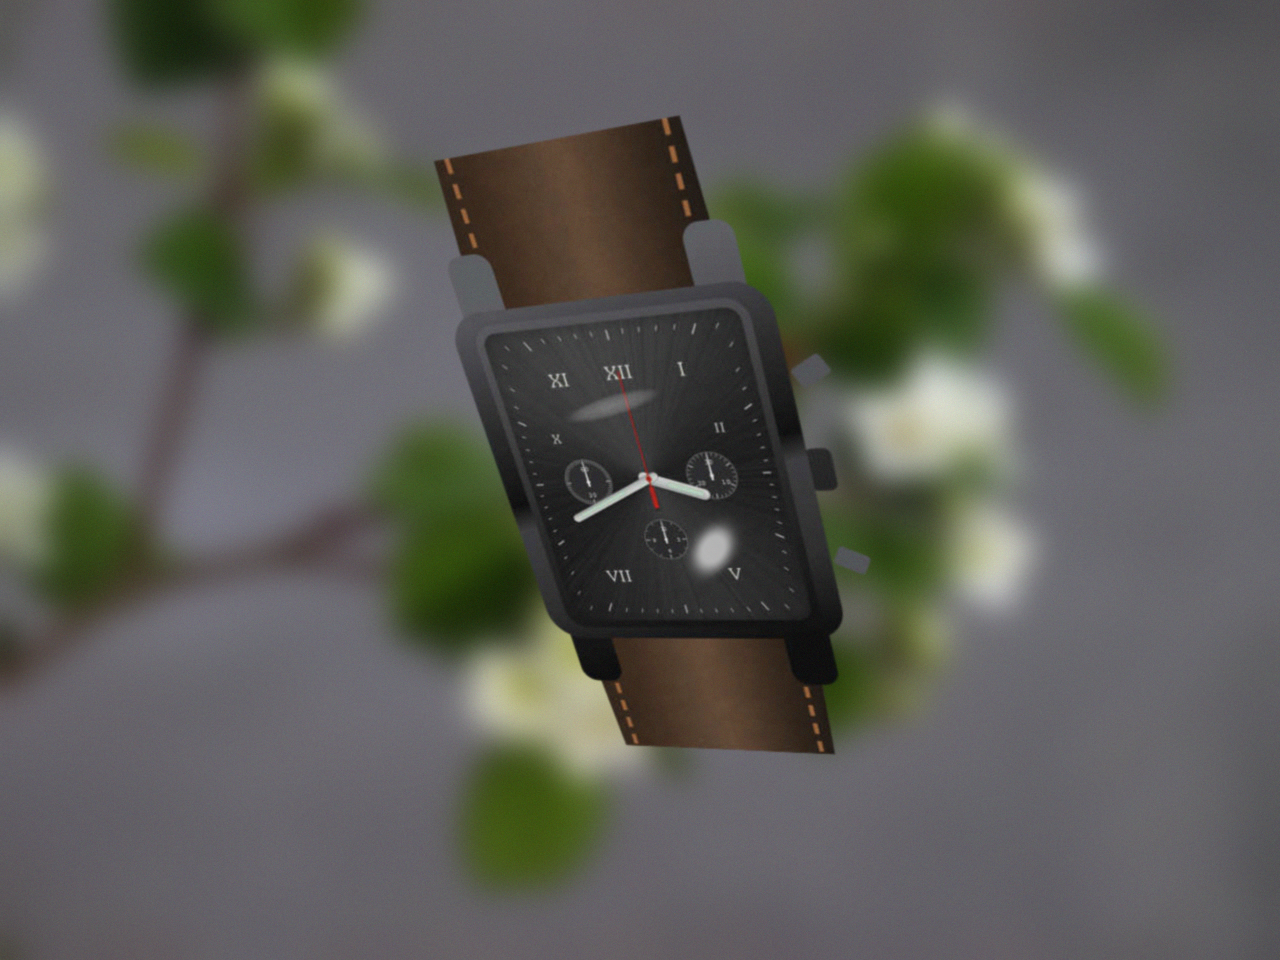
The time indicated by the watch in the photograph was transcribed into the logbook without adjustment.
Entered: 3:41
